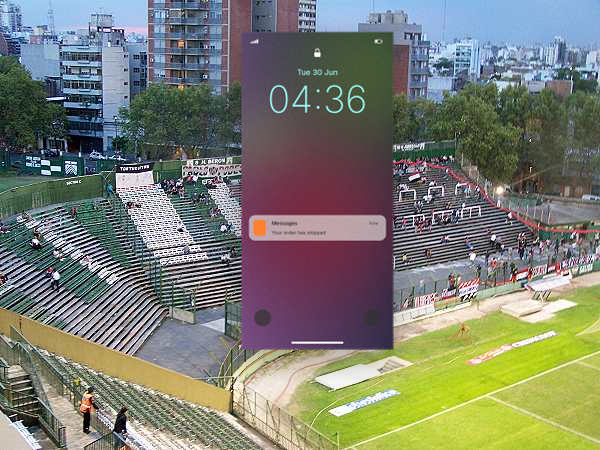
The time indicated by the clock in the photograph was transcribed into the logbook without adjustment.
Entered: 4:36
